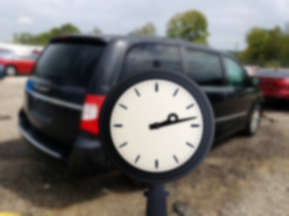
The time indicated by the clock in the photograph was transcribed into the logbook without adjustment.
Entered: 2:13
